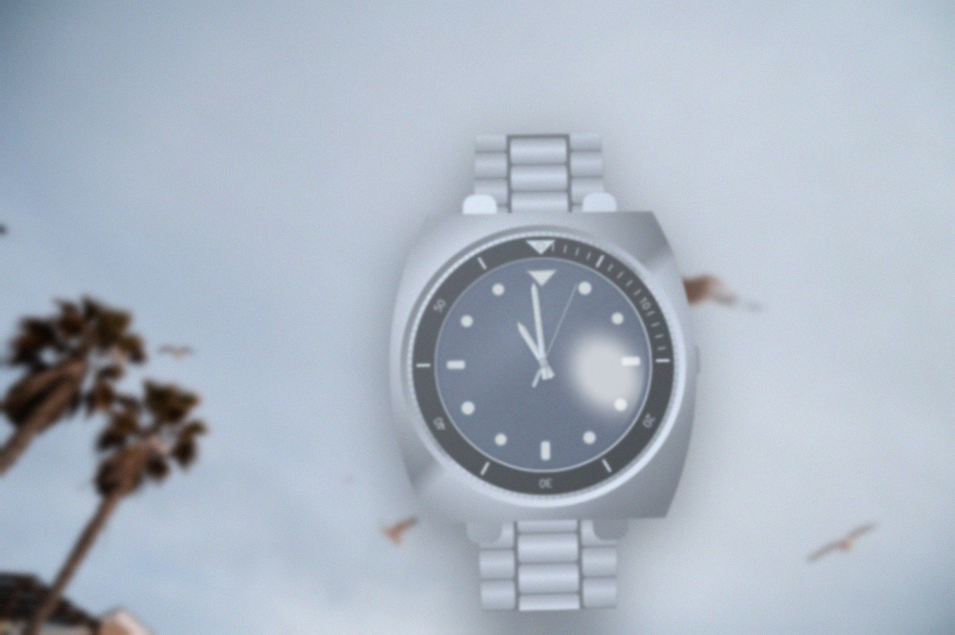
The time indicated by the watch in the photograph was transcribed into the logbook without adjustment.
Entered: 10:59:04
